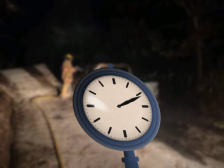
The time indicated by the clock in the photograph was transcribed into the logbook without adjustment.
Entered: 2:11
